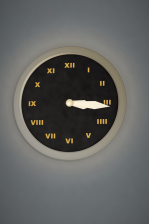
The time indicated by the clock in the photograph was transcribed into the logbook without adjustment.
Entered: 3:16
